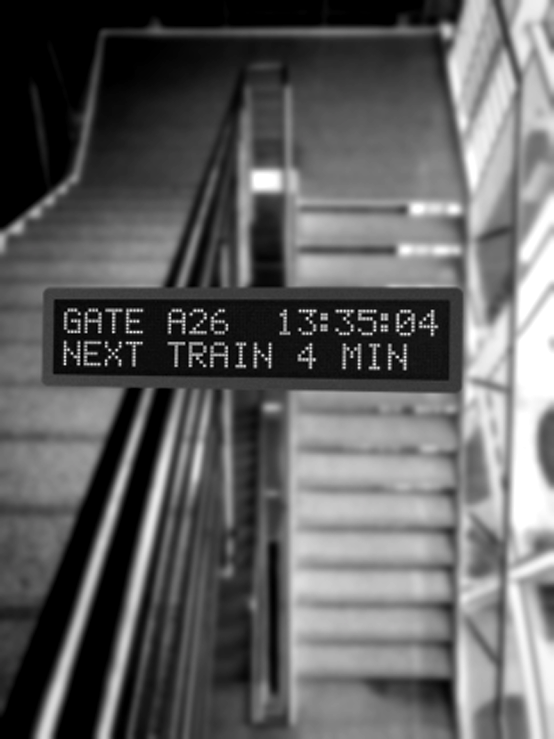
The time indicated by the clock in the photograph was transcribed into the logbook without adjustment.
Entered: 13:35:04
